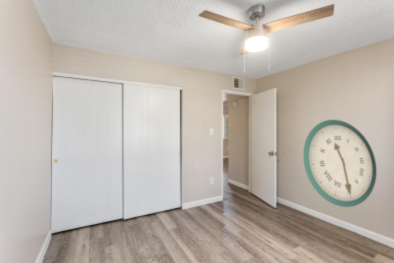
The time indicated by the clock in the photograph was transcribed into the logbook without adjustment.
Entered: 11:30
